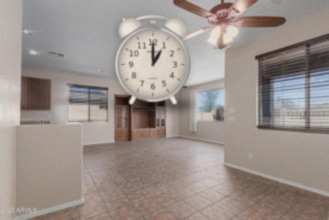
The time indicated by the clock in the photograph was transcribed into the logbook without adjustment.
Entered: 1:00
